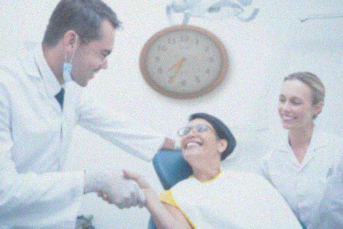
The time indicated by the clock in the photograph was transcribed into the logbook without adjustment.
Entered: 7:34
